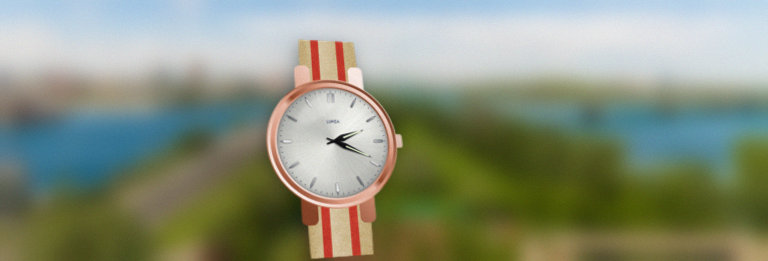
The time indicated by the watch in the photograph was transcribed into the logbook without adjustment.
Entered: 2:19
